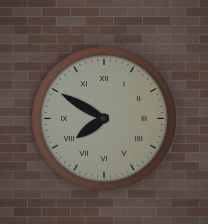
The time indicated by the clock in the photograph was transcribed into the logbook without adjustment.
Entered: 7:50
